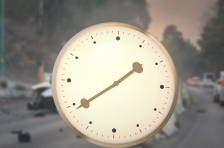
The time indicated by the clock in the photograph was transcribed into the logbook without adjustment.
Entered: 1:39
